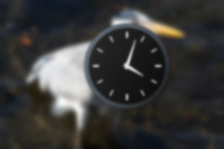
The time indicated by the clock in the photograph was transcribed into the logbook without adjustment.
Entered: 4:03
